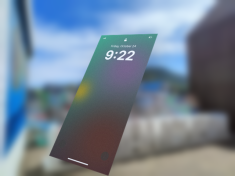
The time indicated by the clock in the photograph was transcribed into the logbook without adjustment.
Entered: 9:22
